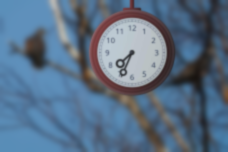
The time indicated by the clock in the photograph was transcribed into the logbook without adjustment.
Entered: 7:34
